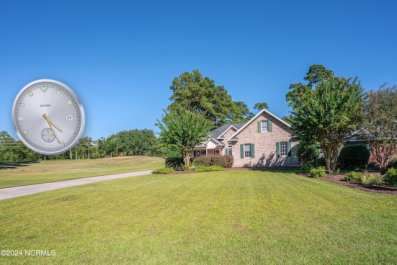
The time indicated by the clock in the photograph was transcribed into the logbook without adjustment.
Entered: 4:26
